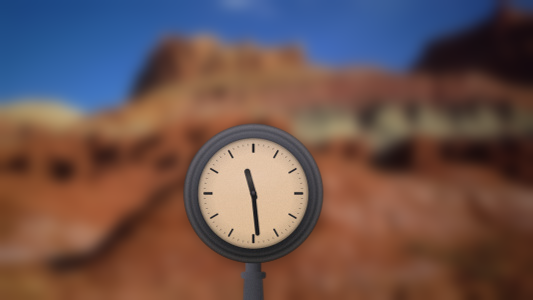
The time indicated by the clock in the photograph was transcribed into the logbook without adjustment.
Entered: 11:29
